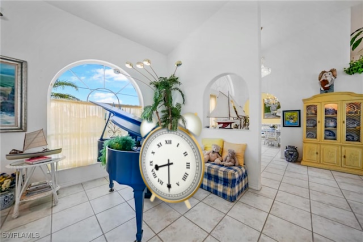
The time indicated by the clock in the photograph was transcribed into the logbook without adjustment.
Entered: 8:30
